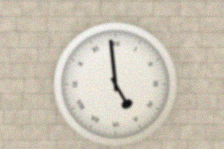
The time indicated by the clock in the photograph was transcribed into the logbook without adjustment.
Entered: 4:59
